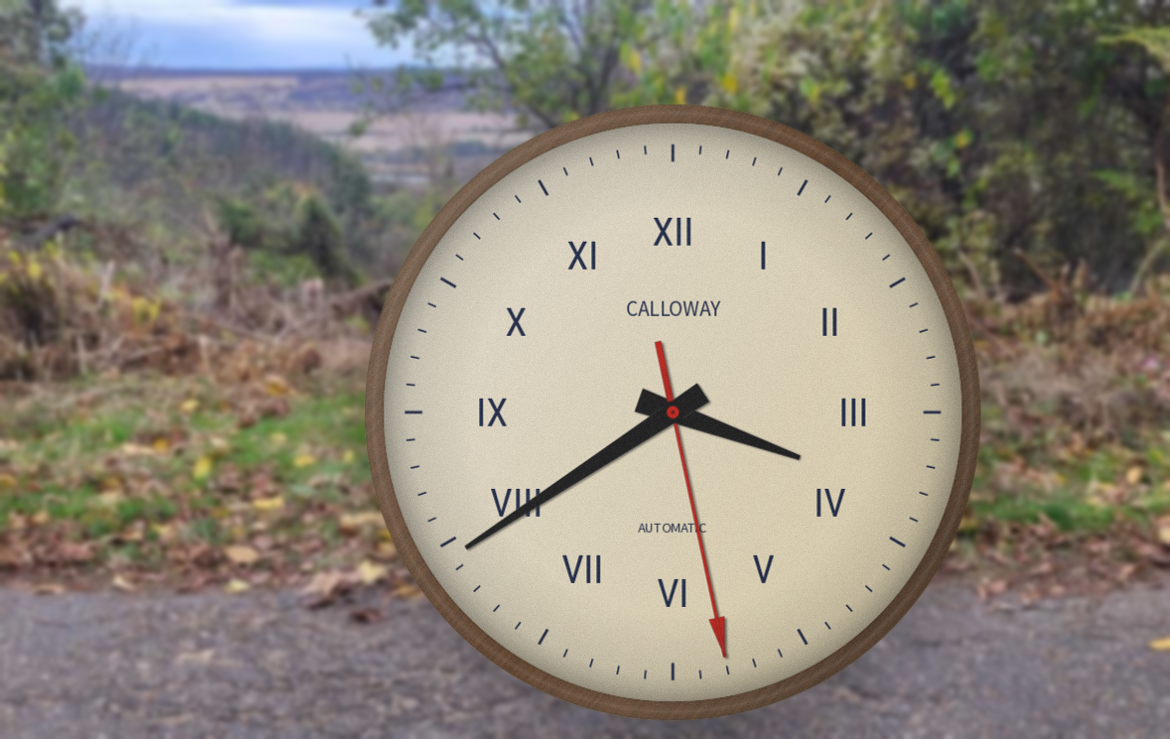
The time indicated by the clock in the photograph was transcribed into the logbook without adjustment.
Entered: 3:39:28
